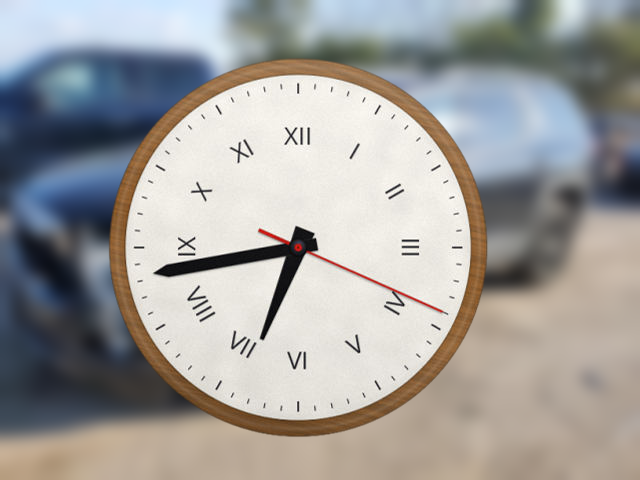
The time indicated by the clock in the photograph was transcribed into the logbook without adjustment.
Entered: 6:43:19
